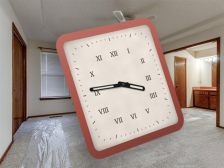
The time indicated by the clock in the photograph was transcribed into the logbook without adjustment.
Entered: 3:46
